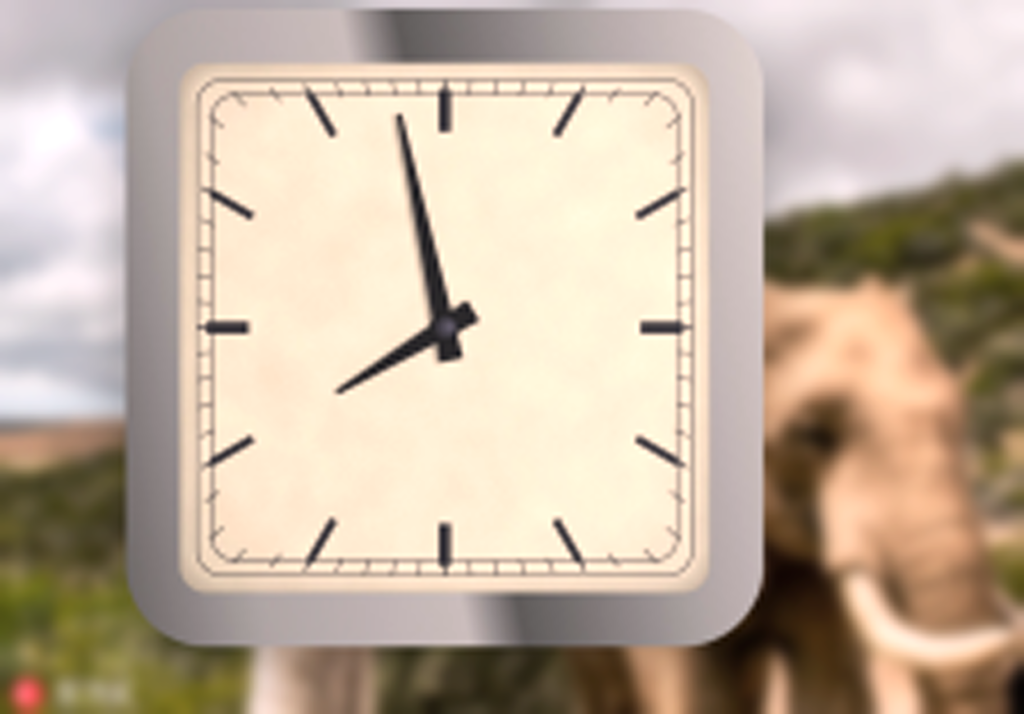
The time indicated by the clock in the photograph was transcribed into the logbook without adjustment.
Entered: 7:58
